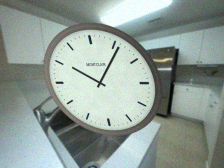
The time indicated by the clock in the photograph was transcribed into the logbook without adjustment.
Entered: 10:06
